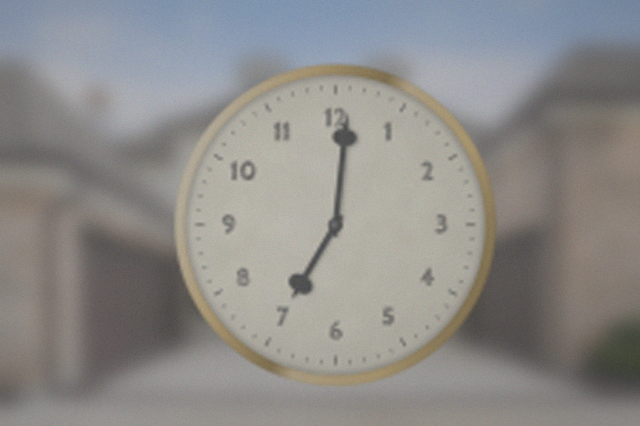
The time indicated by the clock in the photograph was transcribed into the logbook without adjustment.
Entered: 7:01
